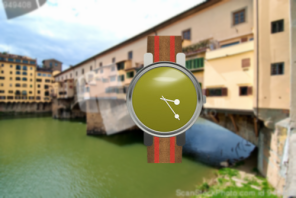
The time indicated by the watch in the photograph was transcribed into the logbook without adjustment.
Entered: 3:24
